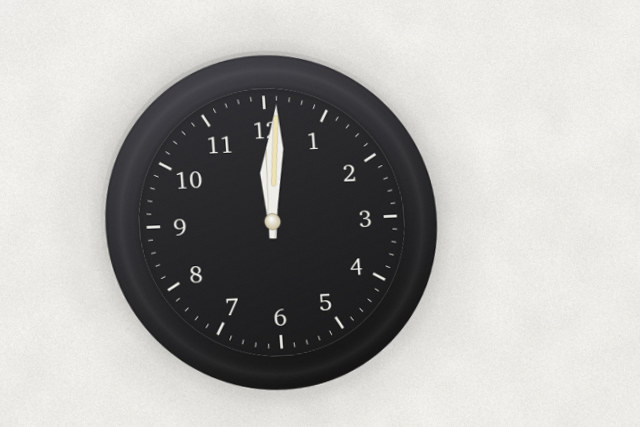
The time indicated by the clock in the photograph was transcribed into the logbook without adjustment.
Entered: 12:01
